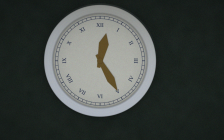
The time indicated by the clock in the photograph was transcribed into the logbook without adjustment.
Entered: 12:25
